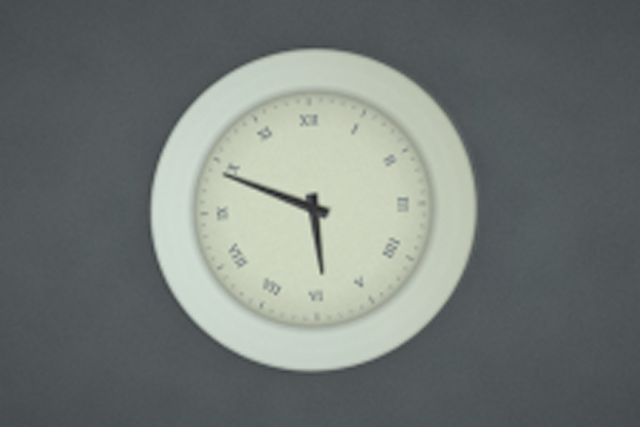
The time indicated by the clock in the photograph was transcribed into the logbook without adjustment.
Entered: 5:49
